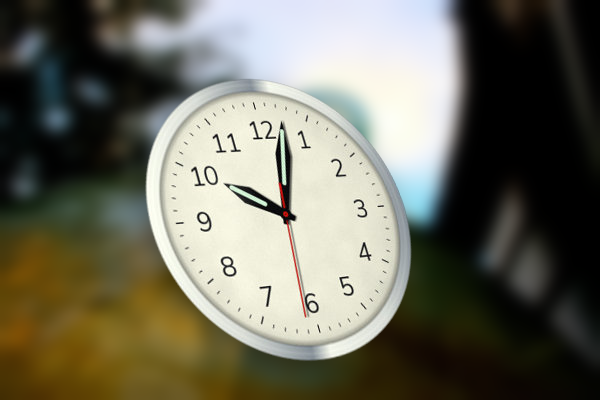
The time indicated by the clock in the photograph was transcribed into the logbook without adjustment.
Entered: 10:02:31
